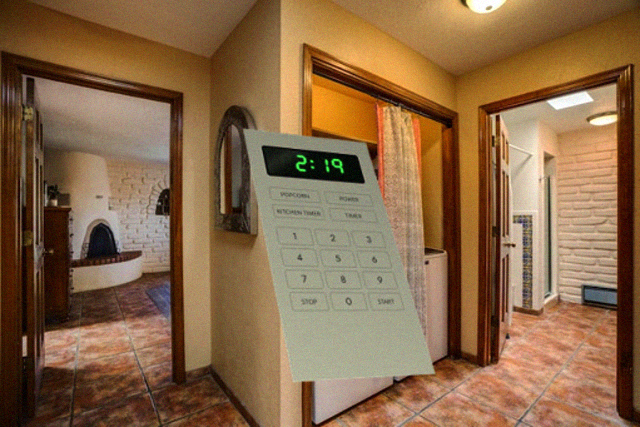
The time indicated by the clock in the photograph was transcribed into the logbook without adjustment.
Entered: 2:19
